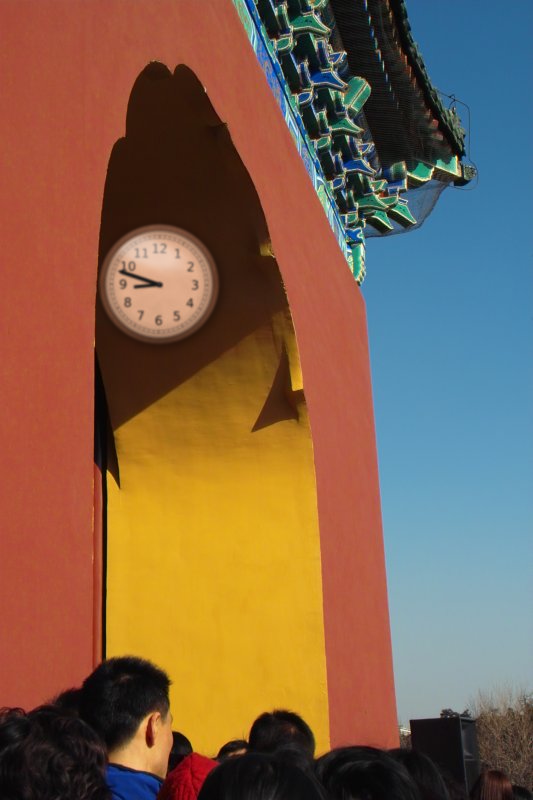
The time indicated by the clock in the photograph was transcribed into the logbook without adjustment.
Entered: 8:48
